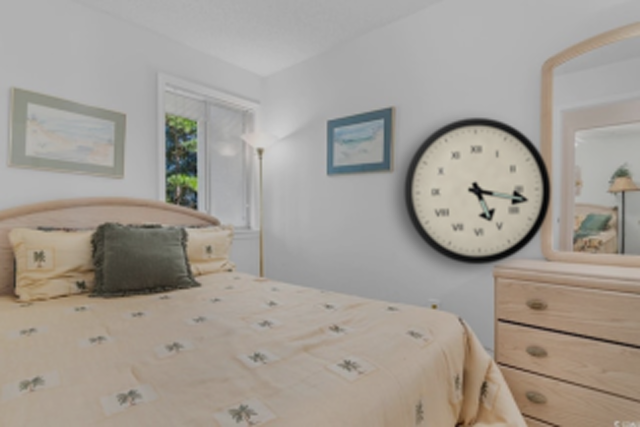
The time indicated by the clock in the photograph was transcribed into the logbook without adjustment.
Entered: 5:17
